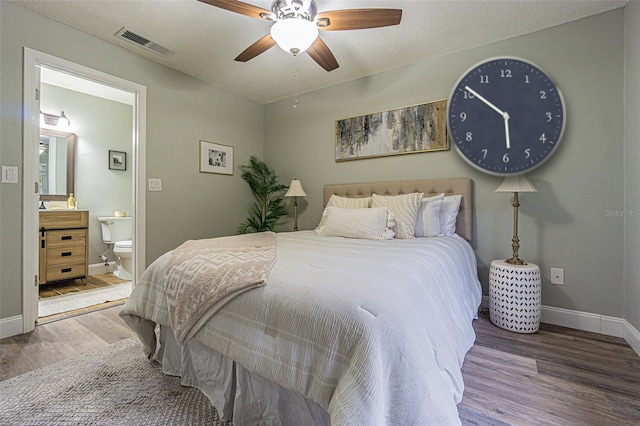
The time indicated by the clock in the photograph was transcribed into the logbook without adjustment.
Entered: 5:51
